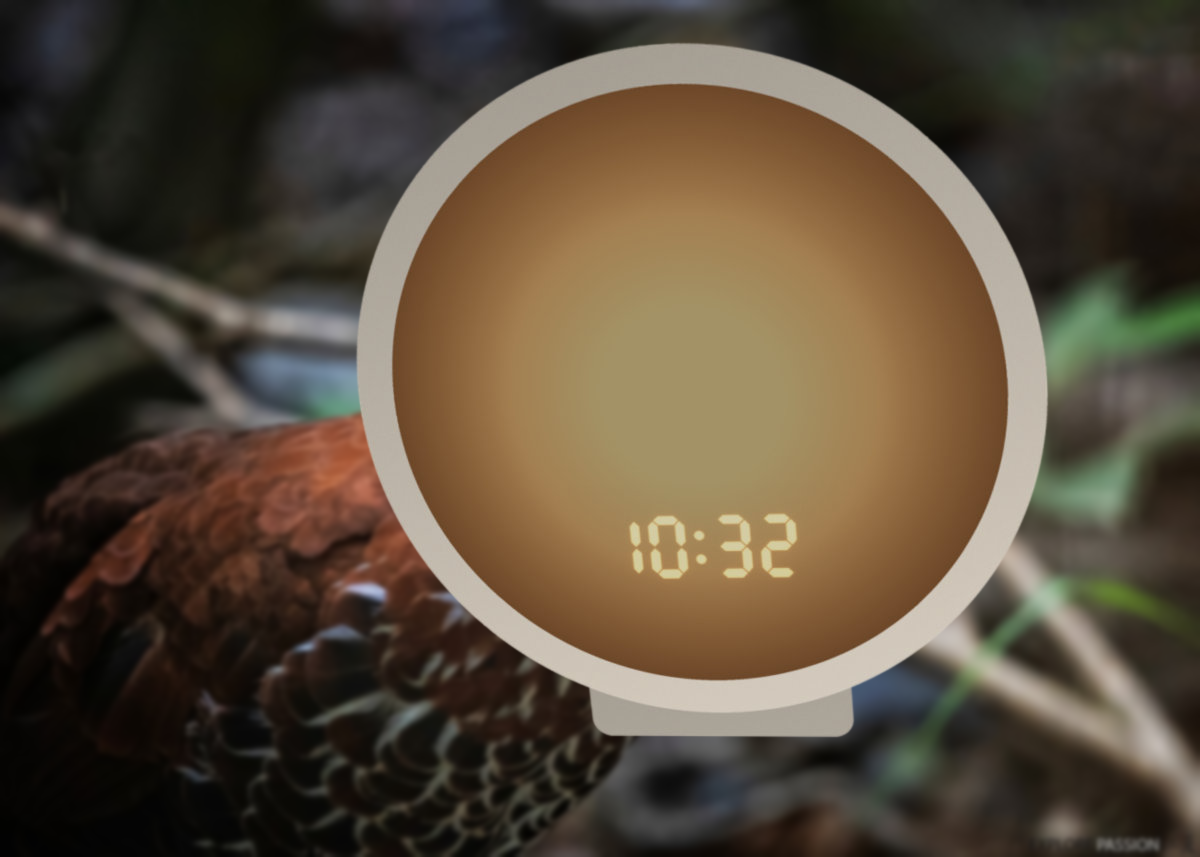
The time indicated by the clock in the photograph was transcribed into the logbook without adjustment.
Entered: 10:32
